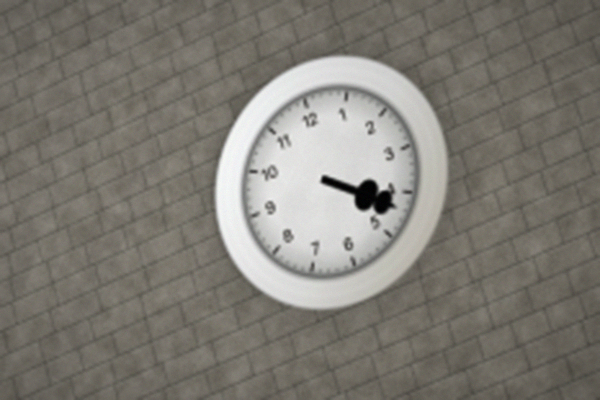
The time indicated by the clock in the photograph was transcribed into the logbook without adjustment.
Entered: 4:22
